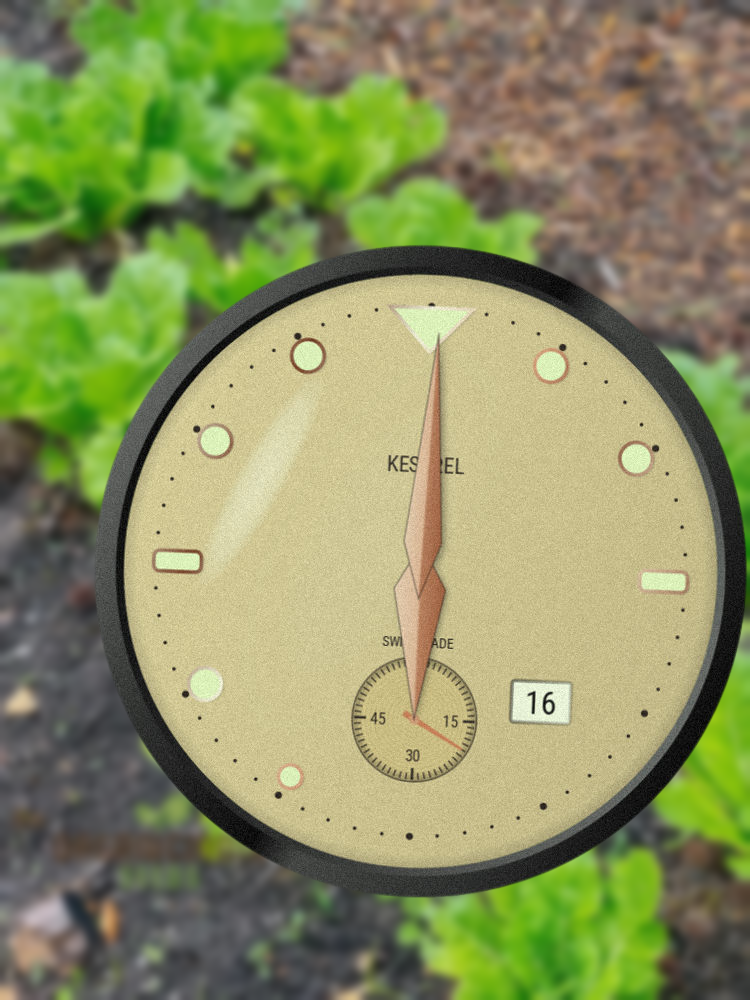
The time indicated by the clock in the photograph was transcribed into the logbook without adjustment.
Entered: 6:00:20
